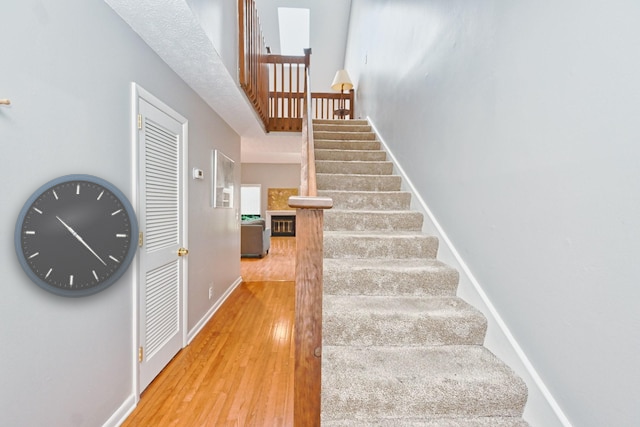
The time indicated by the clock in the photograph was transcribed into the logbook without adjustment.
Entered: 10:22
